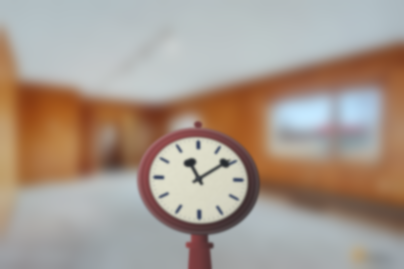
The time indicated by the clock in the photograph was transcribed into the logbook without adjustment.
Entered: 11:09
